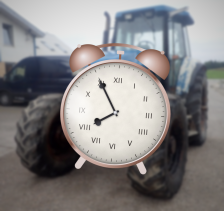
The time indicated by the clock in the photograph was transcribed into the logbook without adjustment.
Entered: 7:55
